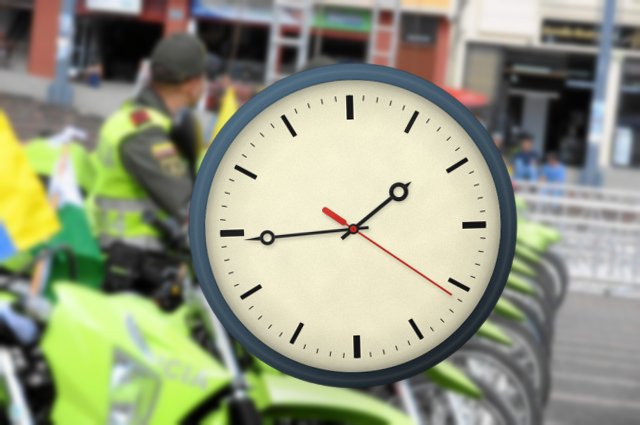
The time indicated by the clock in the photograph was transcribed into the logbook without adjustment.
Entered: 1:44:21
